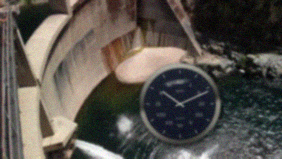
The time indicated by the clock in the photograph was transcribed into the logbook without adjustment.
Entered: 10:11
